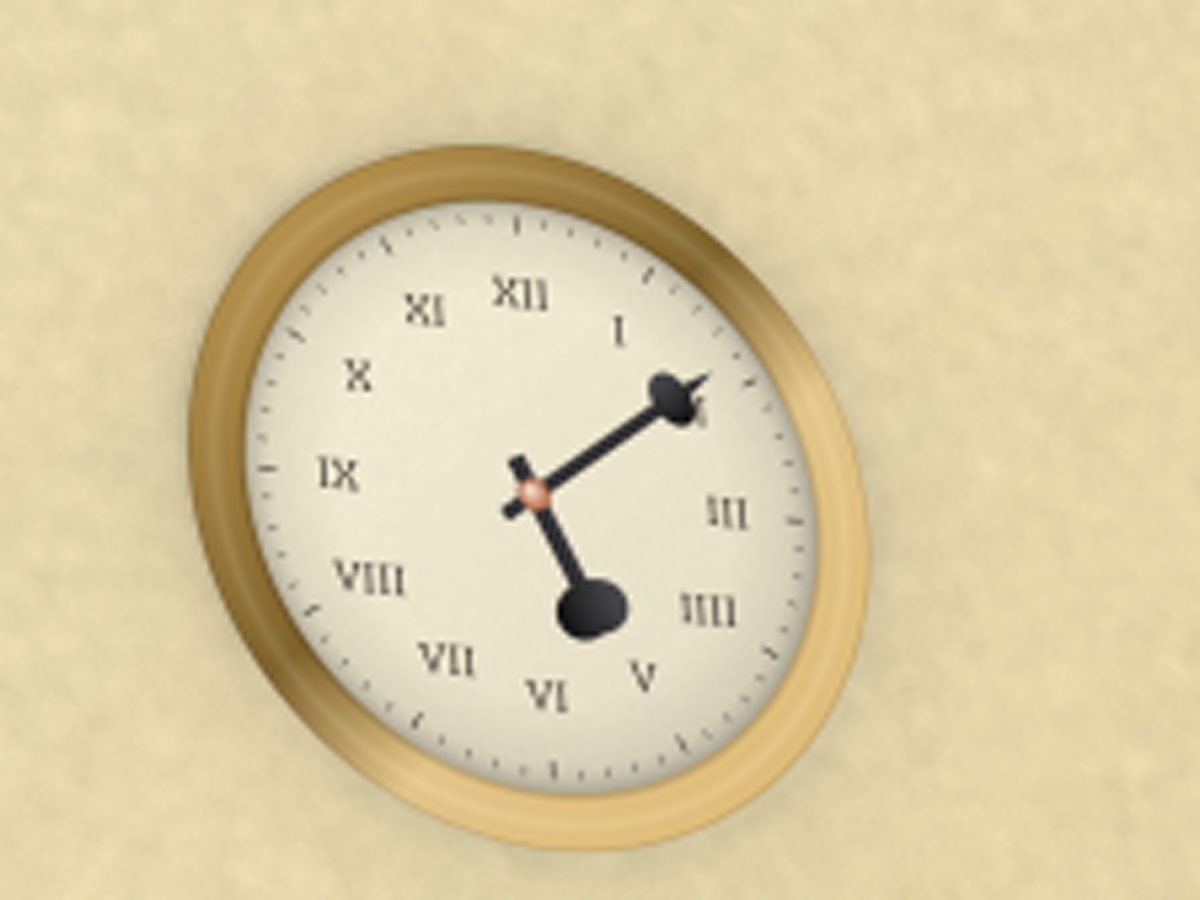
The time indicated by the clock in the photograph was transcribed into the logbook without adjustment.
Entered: 5:09
